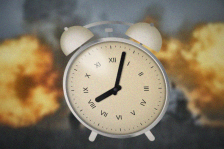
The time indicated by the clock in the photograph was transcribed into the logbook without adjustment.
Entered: 8:03
